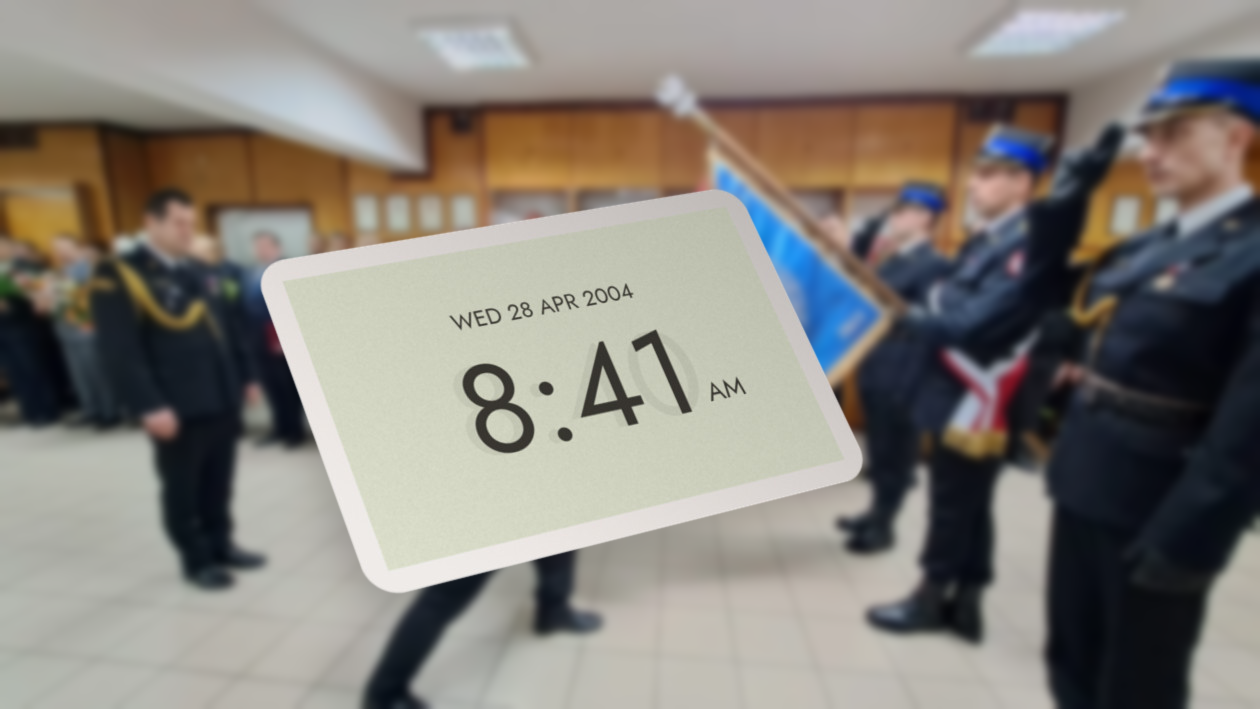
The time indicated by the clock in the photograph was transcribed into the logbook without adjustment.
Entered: 8:41
